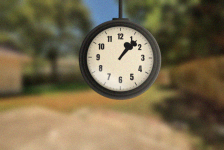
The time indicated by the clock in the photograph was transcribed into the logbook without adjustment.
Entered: 1:07
